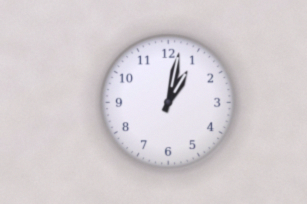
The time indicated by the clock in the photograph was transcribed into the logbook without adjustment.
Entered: 1:02
